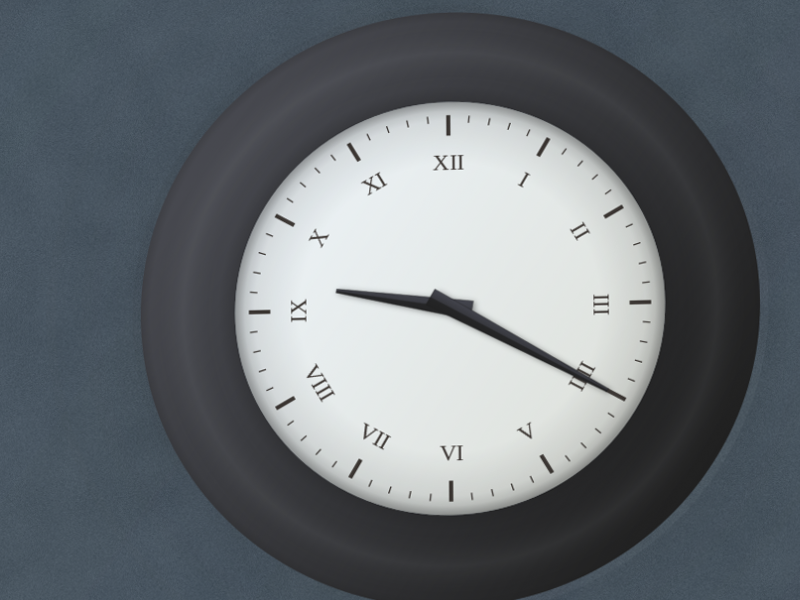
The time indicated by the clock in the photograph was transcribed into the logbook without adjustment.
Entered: 9:20
